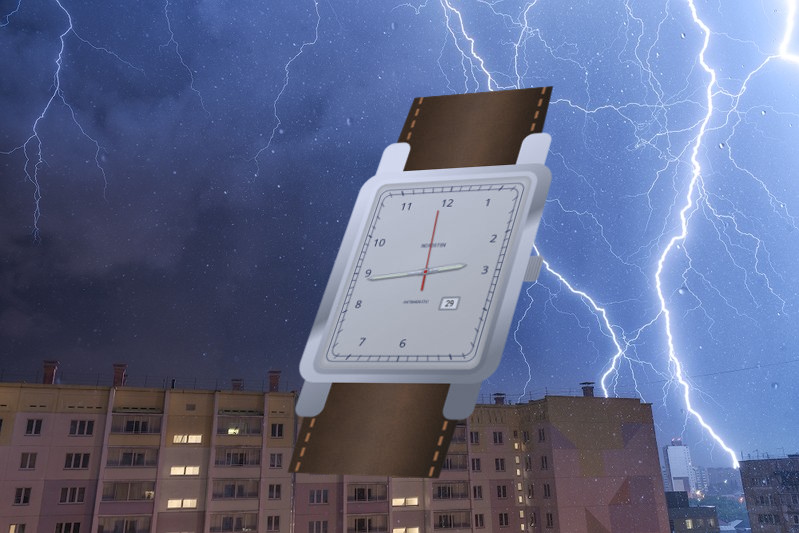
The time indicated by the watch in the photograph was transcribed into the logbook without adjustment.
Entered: 2:43:59
